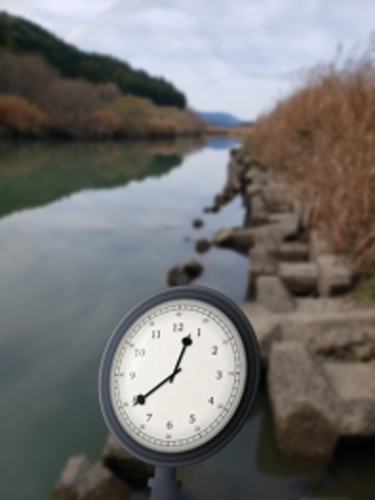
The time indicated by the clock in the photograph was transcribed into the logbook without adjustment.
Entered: 12:39
